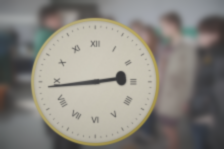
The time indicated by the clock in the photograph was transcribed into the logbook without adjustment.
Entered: 2:44
